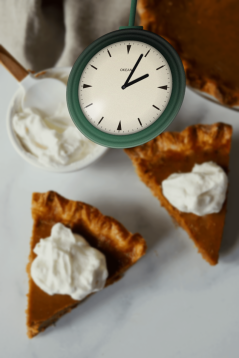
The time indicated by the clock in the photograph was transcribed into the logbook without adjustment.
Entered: 2:04
